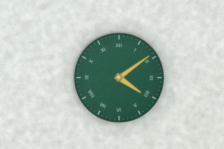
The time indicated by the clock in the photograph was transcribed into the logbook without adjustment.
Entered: 4:09
